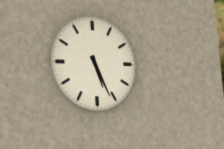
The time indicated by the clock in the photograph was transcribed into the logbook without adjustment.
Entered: 5:26
